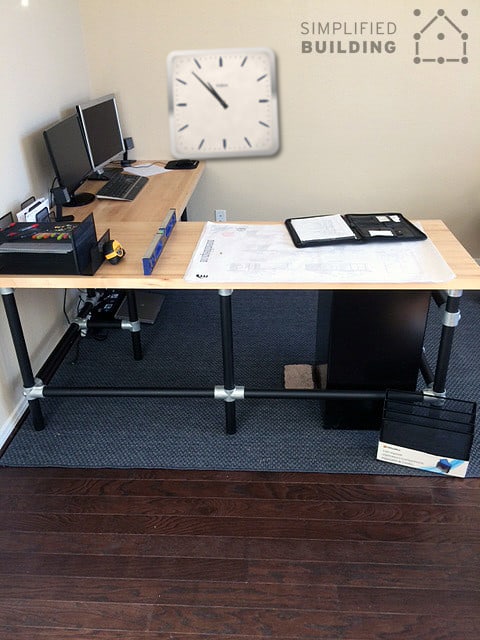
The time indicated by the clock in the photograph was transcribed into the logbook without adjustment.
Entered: 10:53
